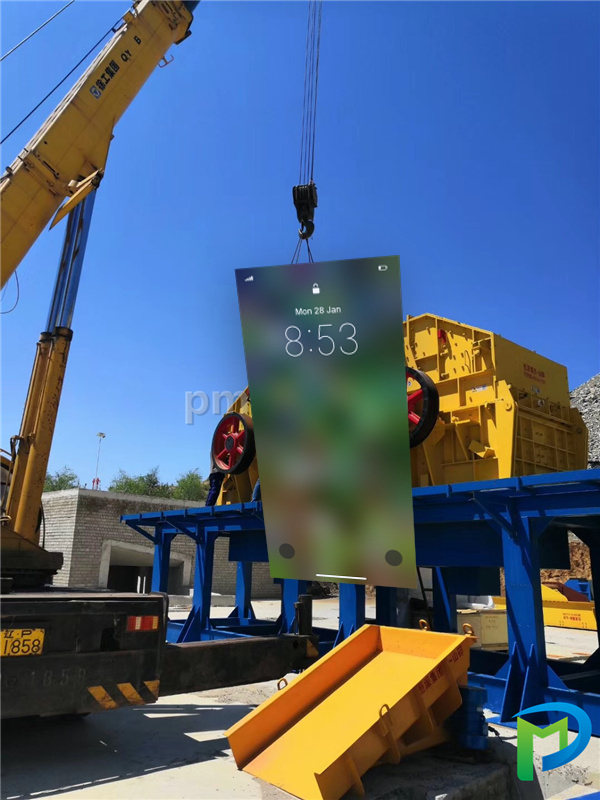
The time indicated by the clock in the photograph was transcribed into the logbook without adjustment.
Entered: 8:53
